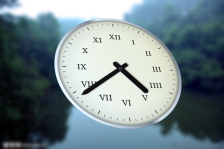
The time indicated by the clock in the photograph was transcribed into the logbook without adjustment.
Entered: 4:39
